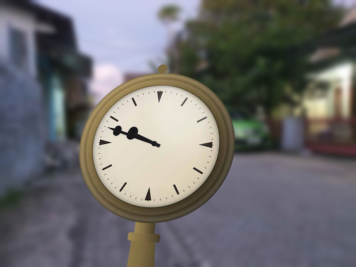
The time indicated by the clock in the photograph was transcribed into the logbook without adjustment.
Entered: 9:48
